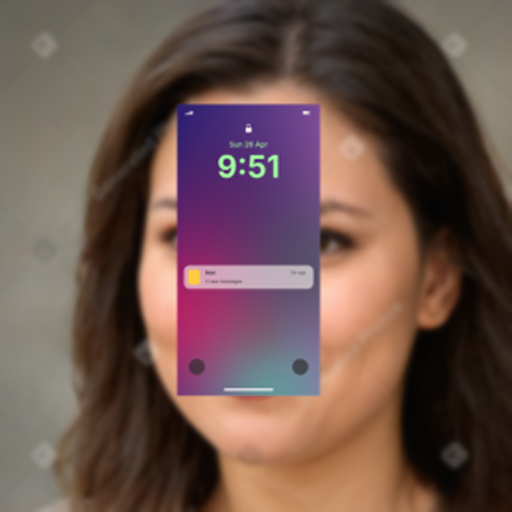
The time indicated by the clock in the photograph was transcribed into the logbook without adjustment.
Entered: 9:51
